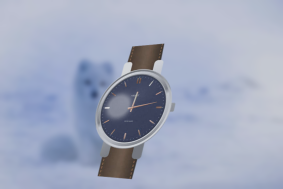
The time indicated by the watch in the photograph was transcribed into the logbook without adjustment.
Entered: 12:13
